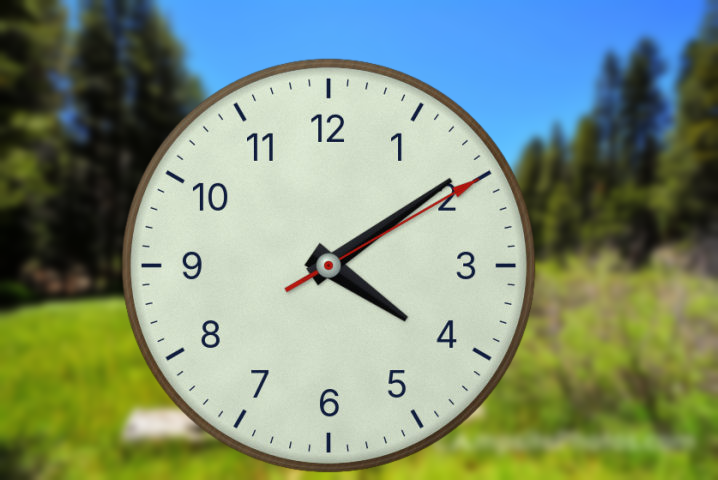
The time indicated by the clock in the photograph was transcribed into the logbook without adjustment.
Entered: 4:09:10
